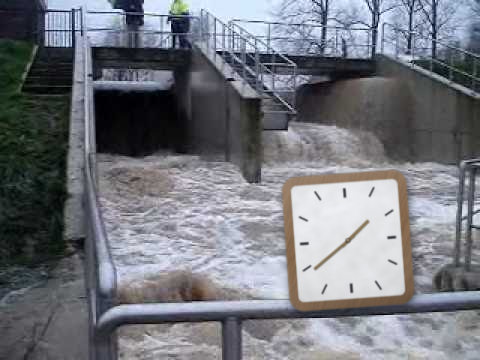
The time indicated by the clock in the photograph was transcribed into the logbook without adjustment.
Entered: 1:39
